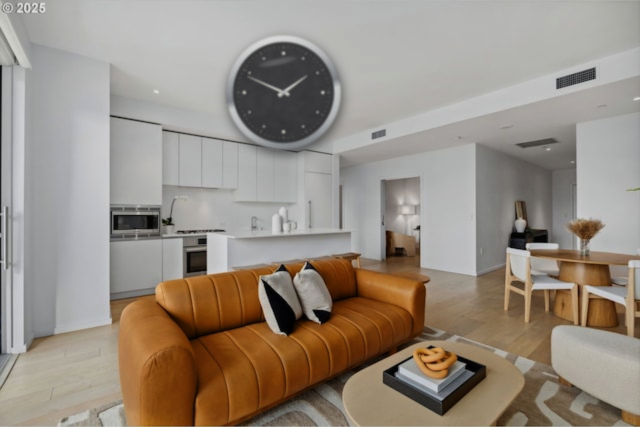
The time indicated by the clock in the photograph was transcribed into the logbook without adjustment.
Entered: 1:49
